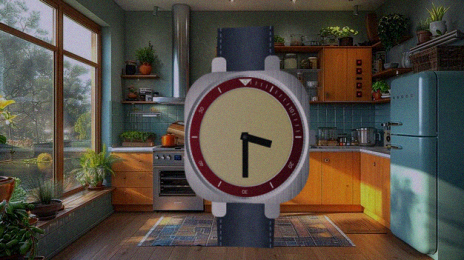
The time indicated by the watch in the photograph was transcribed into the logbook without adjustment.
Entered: 3:30
